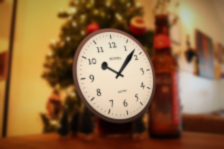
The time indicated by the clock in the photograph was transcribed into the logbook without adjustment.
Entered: 10:08
